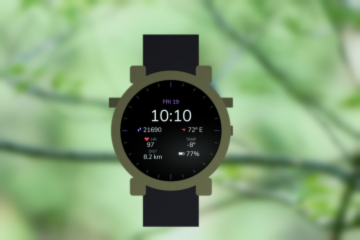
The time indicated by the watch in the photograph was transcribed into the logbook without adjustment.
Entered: 10:10
